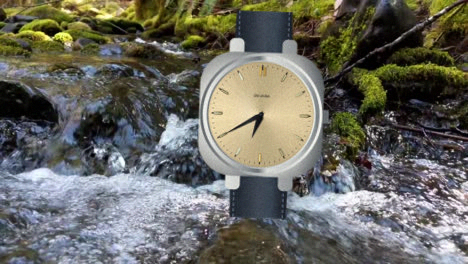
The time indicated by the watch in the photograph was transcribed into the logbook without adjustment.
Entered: 6:40
